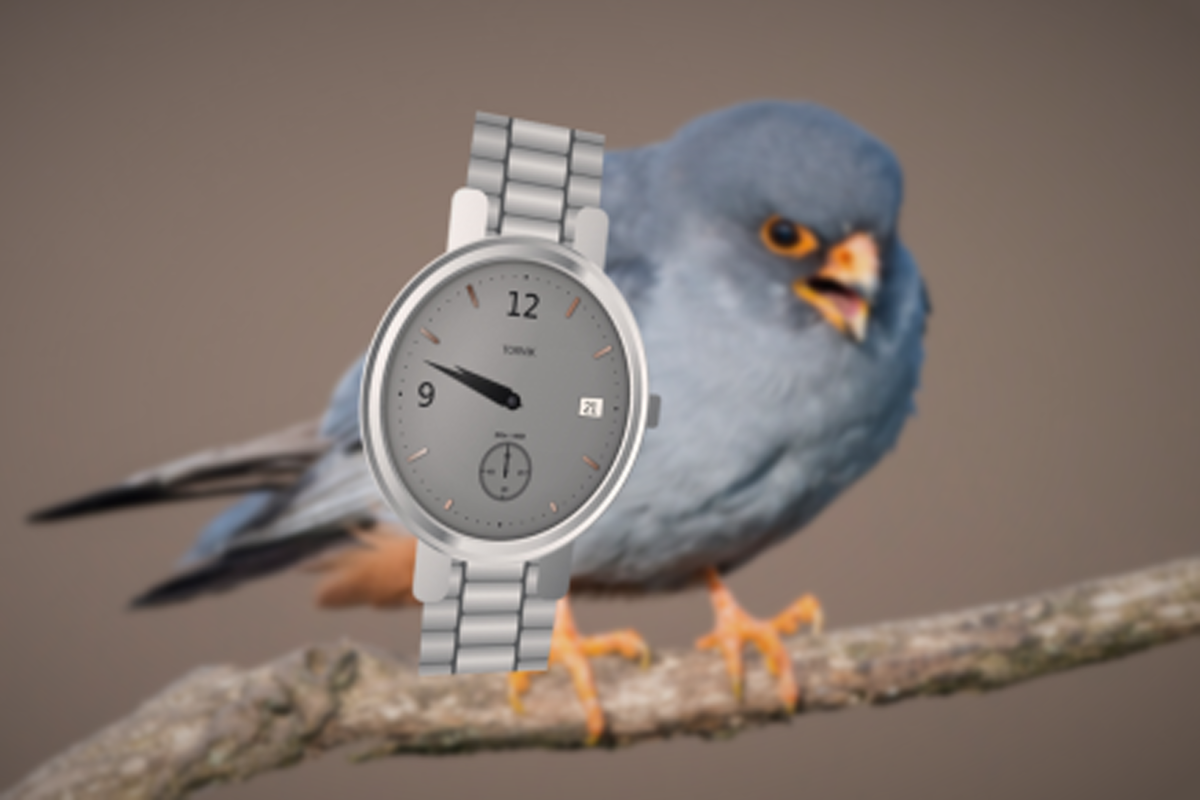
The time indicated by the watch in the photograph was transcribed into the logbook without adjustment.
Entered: 9:48
